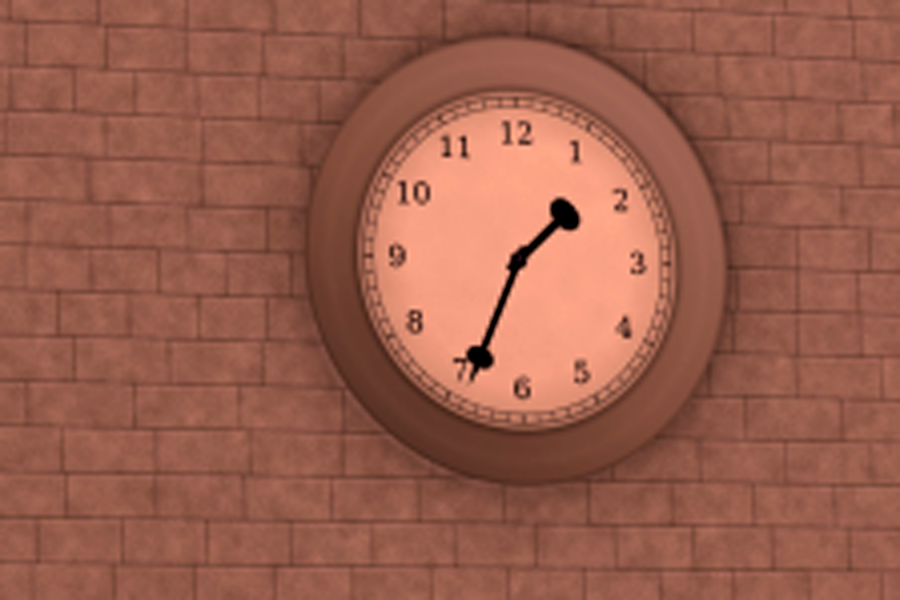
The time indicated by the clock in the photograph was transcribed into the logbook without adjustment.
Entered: 1:34
